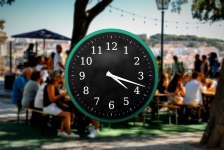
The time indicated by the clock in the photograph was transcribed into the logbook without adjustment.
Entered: 4:18
